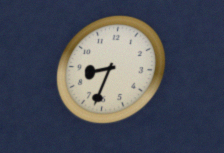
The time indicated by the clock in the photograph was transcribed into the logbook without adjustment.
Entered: 8:32
